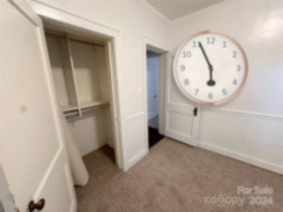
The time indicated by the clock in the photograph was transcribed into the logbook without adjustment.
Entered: 5:56
